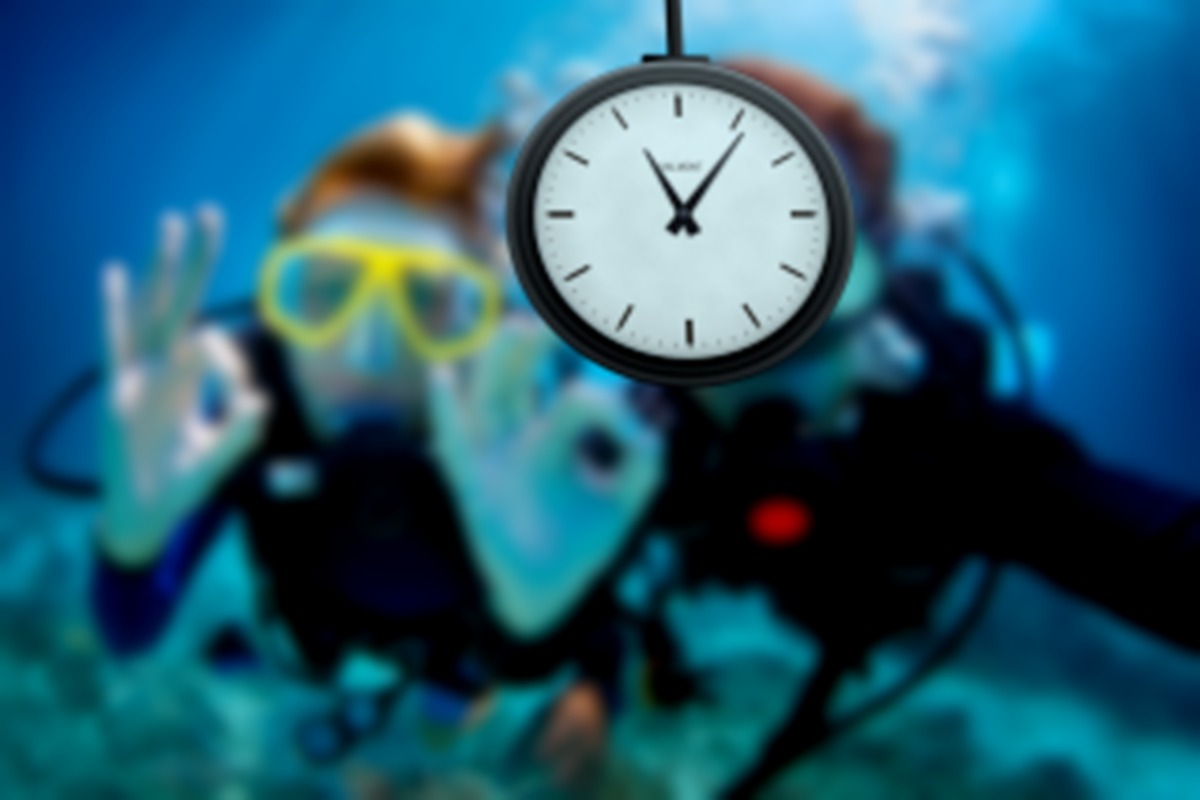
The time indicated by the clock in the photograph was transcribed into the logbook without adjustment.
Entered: 11:06
